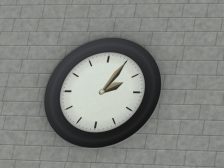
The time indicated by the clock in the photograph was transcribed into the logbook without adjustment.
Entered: 2:05
